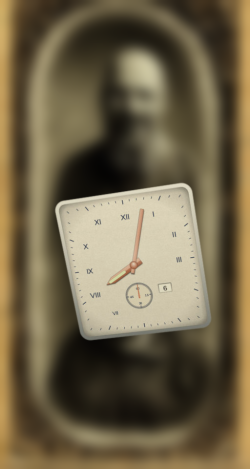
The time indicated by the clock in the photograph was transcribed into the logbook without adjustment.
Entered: 8:03
